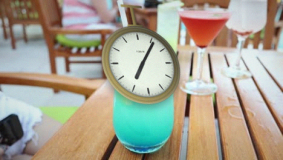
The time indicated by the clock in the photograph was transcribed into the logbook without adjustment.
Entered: 7:06
